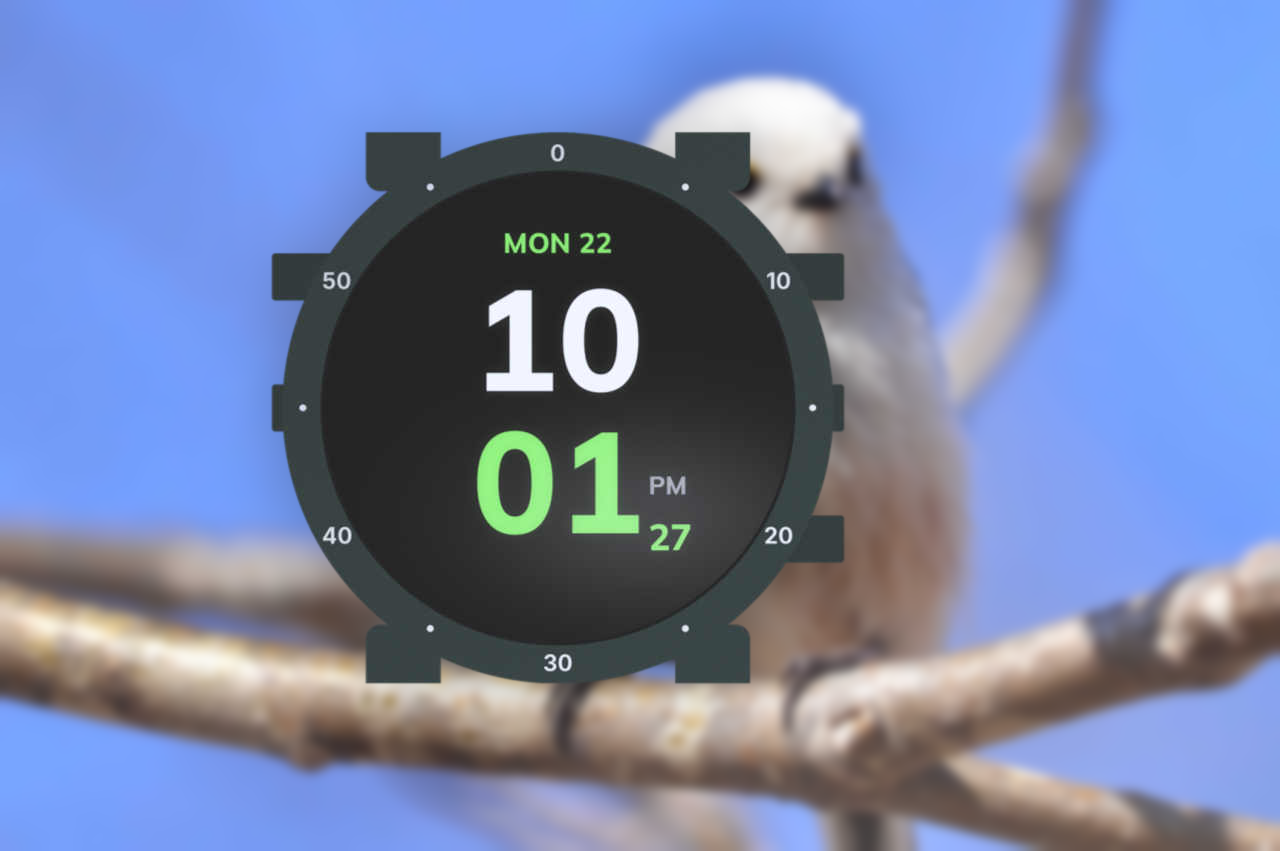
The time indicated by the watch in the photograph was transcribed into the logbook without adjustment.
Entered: 10:01:27
